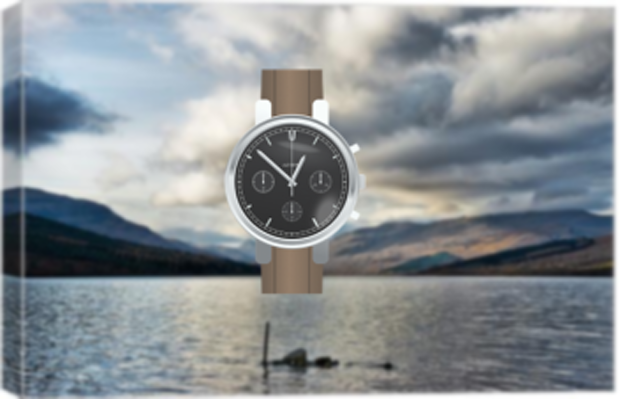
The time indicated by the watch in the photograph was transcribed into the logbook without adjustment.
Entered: 12:52
